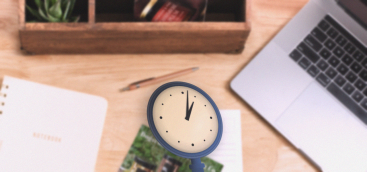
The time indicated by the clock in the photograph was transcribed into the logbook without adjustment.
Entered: 1:02
